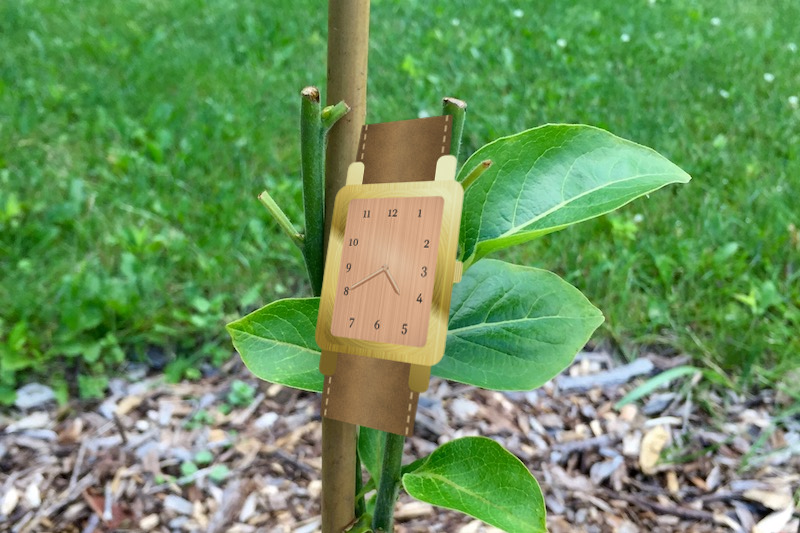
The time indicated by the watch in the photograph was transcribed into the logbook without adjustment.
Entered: 4:40
